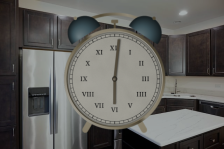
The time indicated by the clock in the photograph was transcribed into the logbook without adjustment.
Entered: 6:01
